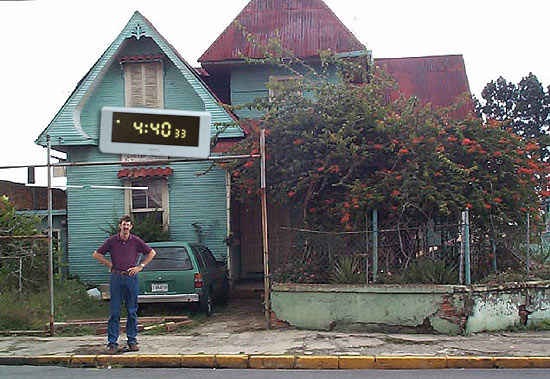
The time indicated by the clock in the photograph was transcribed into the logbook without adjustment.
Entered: 4:40:33
